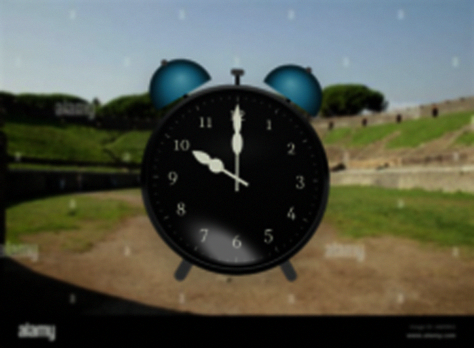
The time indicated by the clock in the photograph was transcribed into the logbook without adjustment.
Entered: 10:00
